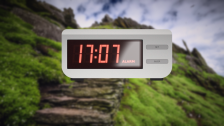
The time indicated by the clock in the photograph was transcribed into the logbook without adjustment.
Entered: 17:07
